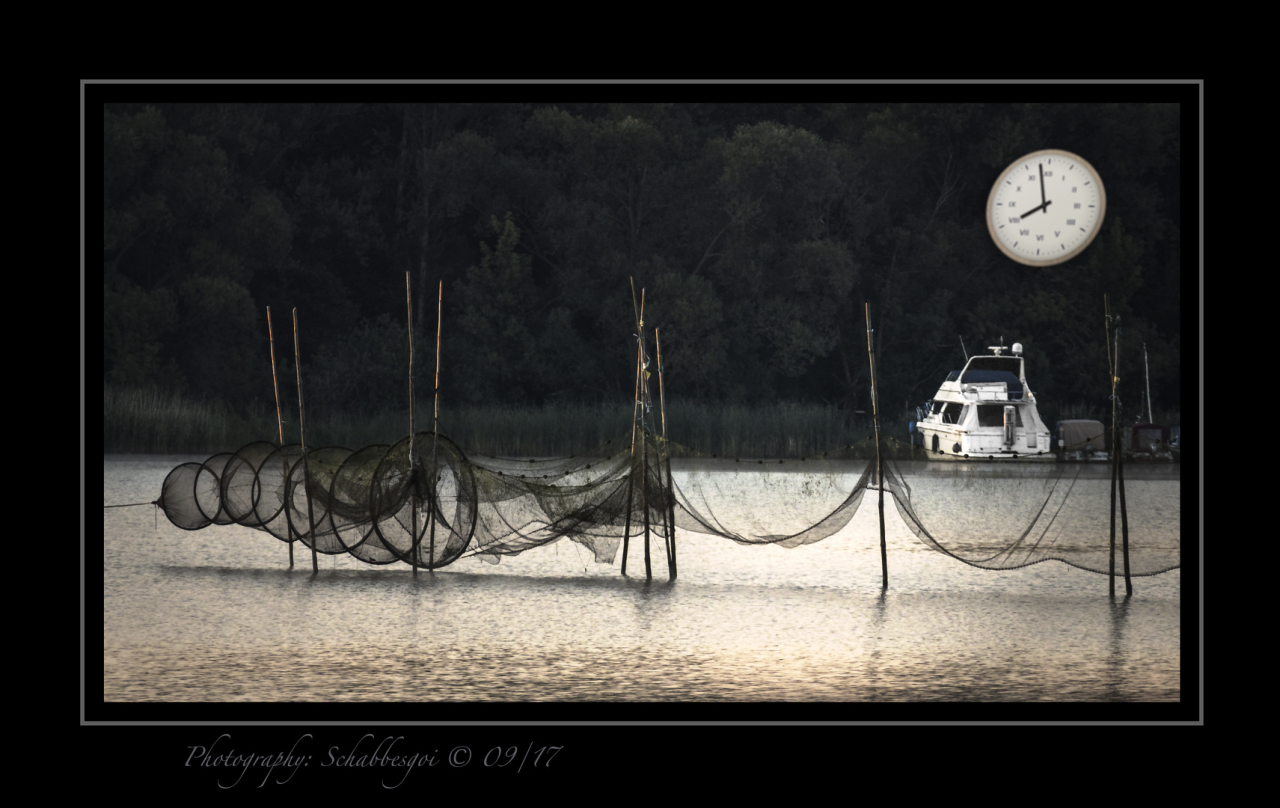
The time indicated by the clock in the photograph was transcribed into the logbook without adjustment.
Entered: 7:58
